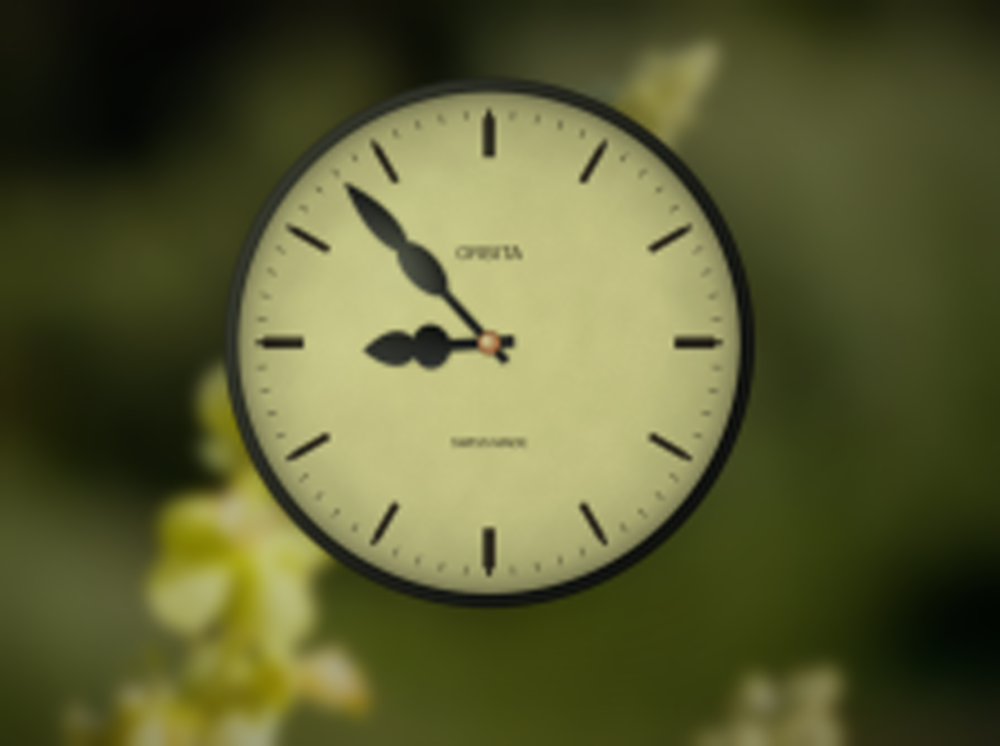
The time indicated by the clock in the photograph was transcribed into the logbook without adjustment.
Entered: 8:53
